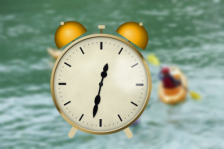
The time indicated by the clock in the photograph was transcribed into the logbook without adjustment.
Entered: 12:32
